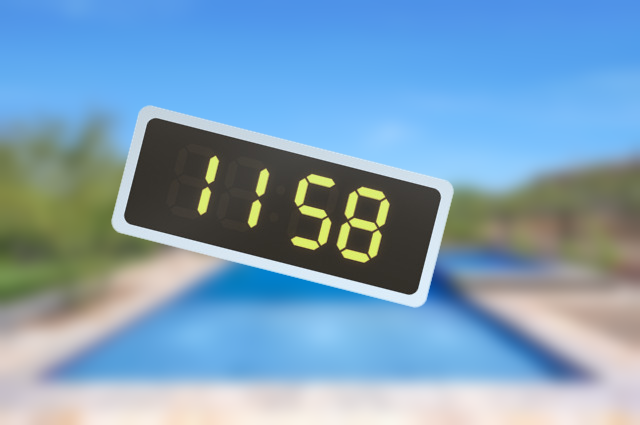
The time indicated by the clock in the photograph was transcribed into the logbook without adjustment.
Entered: 11:58
